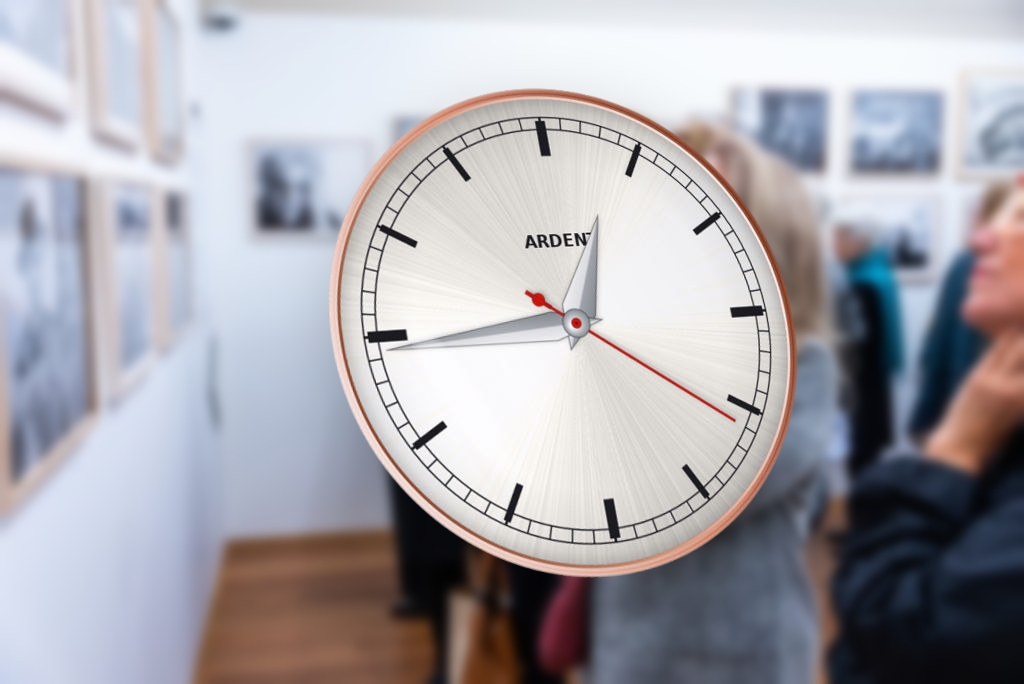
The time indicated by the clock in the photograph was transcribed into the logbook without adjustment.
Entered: 12:44:21
